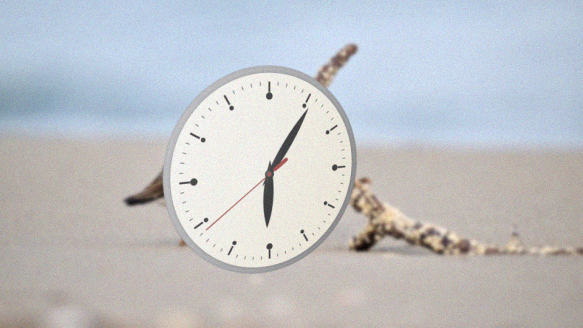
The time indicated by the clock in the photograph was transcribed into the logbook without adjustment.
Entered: 6:05:39
